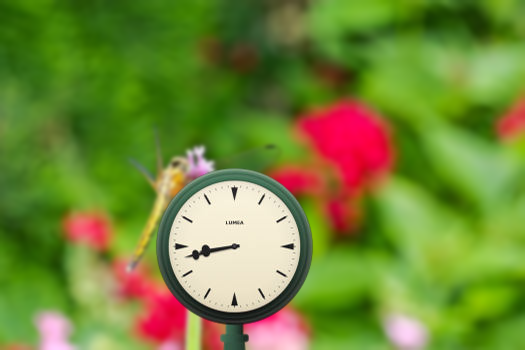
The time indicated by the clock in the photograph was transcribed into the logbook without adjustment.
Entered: 8:43
